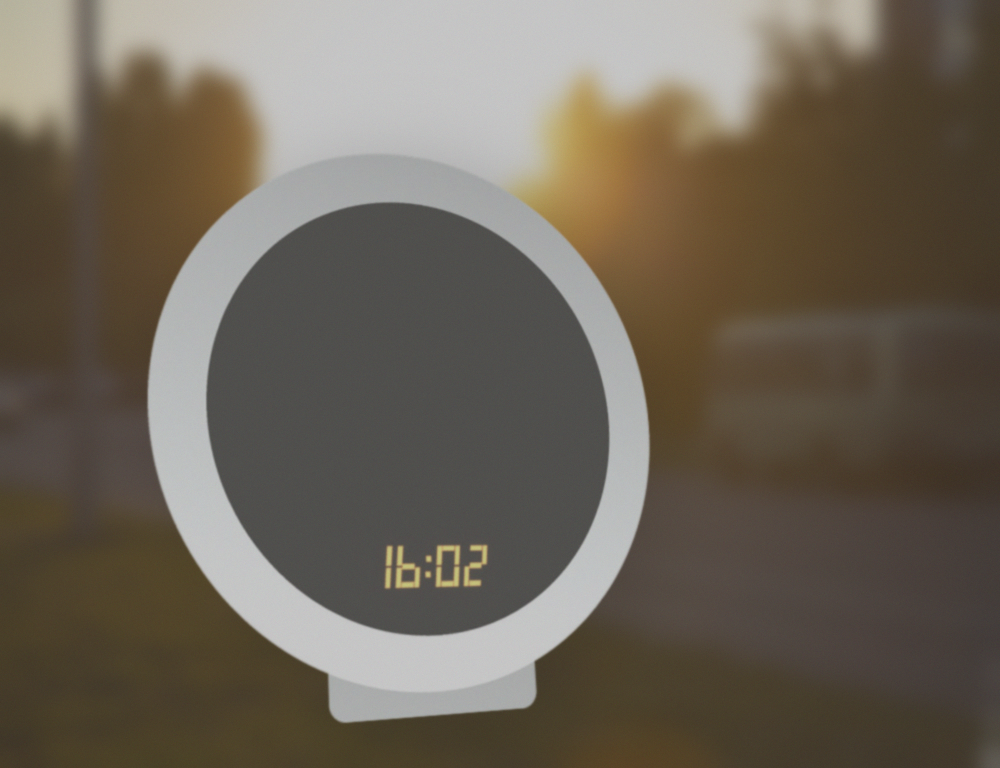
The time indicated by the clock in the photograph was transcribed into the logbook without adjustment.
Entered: 16:02
